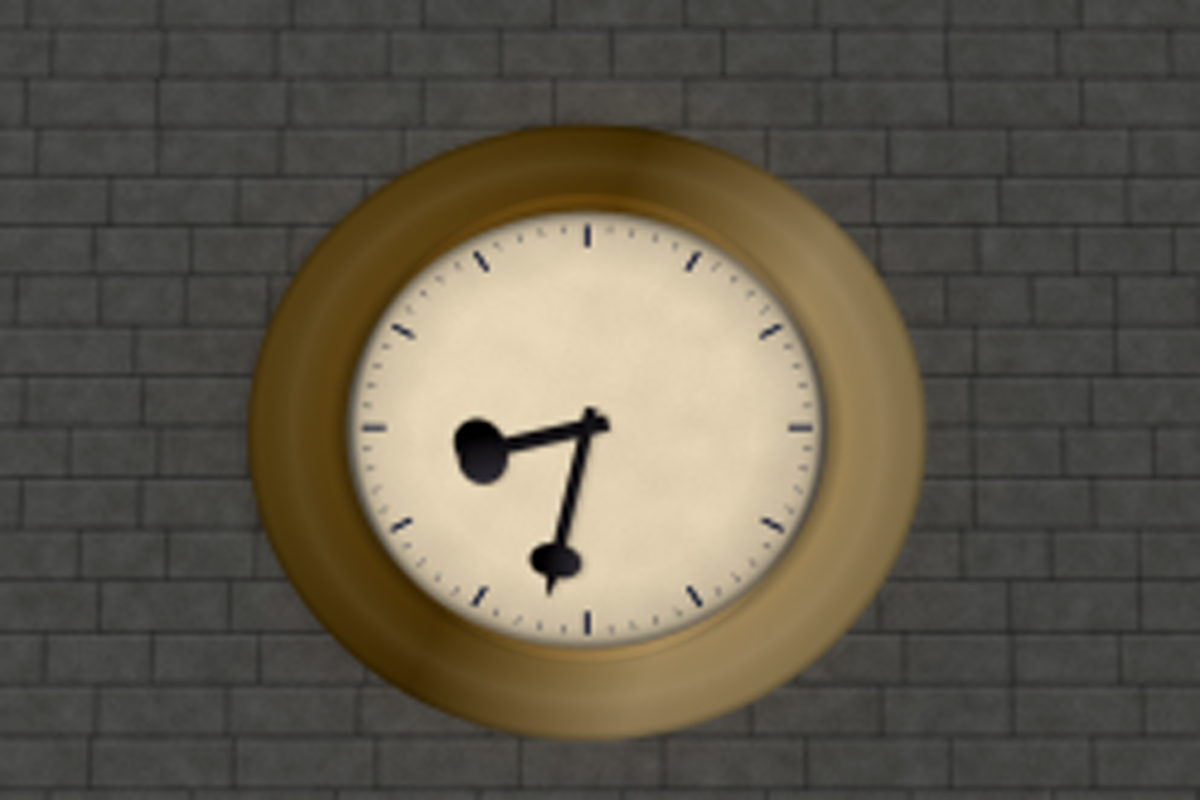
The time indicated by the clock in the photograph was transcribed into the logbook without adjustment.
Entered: 8:32
